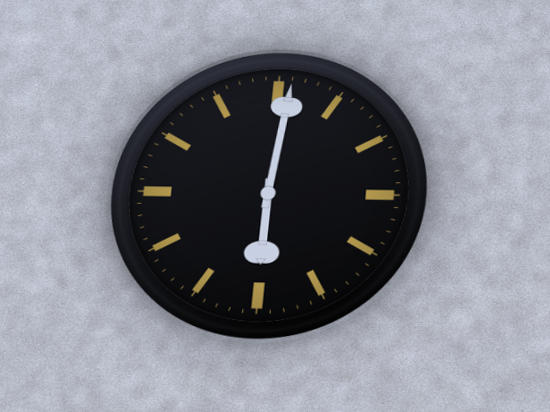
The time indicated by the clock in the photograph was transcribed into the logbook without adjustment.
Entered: 6:01
